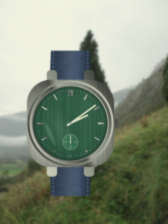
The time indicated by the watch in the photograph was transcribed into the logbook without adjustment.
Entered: 2:09
